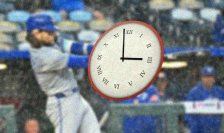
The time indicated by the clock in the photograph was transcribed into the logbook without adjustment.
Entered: 2:58
